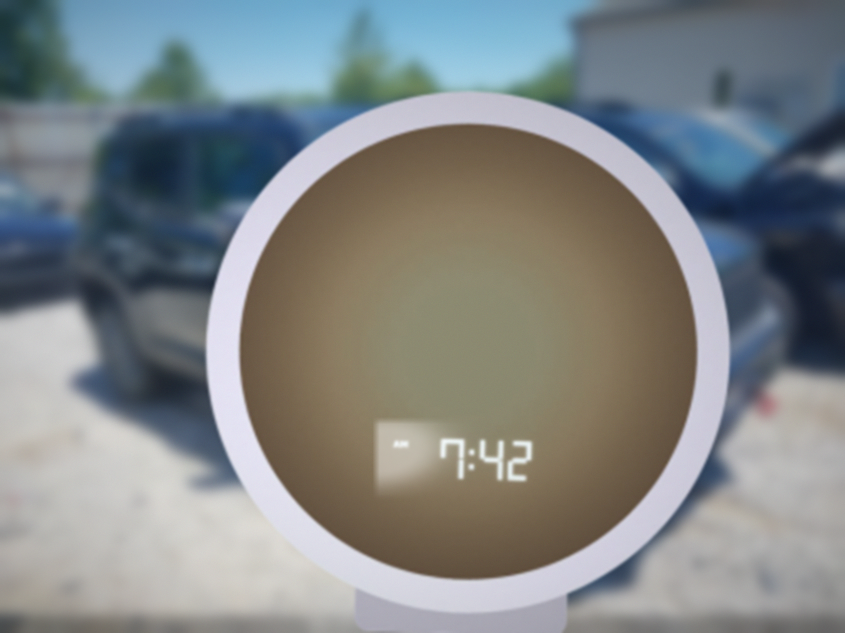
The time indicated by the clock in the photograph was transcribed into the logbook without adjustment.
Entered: 7:42
